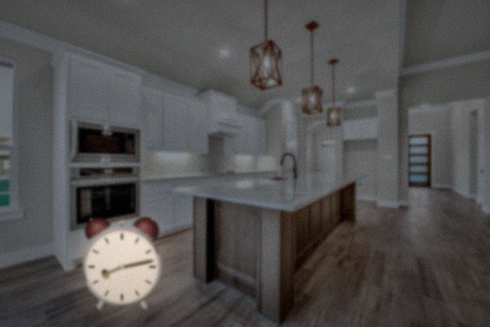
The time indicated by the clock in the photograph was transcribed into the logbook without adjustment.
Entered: 8:13
